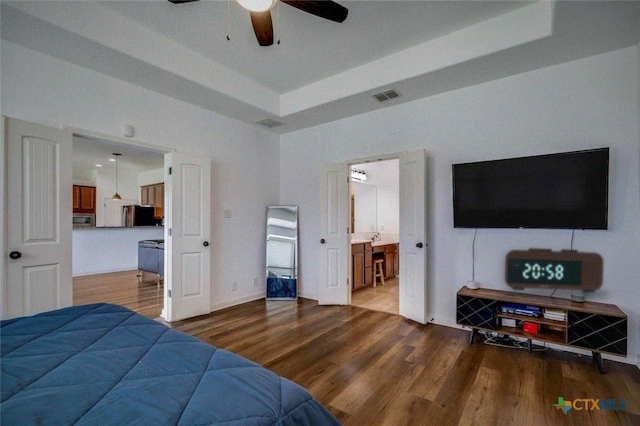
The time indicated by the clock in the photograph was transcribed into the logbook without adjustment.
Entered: 20:58
